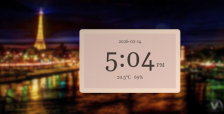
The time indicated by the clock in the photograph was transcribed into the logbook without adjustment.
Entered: 5:04
